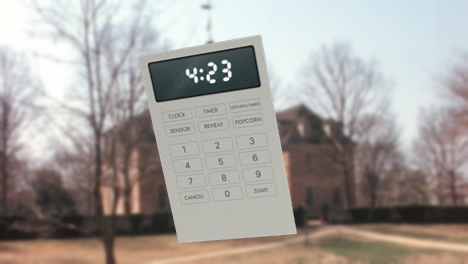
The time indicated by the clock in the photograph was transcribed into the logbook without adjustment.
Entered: 4:23
